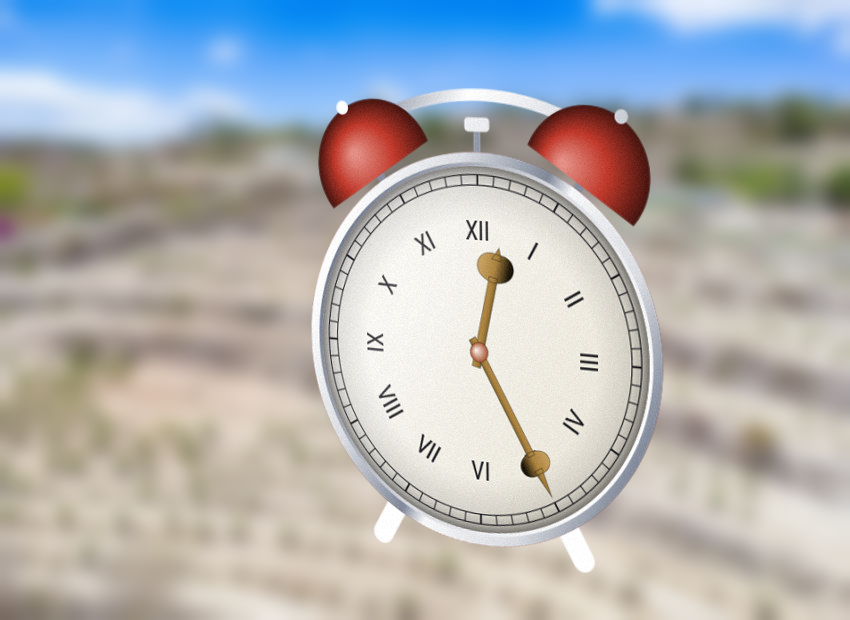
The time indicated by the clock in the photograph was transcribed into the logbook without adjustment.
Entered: 12:25
